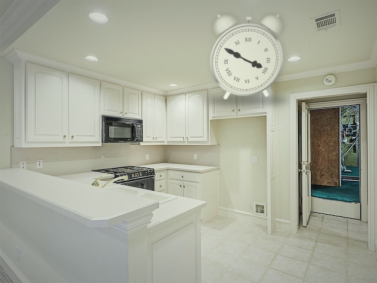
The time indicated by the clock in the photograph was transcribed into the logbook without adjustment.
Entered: 3:50
